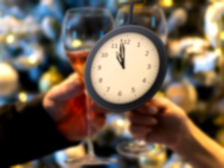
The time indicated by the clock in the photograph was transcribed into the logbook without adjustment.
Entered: 10:58
